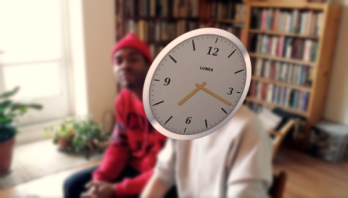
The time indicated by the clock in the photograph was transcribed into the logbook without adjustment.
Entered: 7:18
